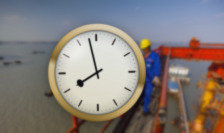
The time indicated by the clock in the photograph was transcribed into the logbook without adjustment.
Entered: 7:58
